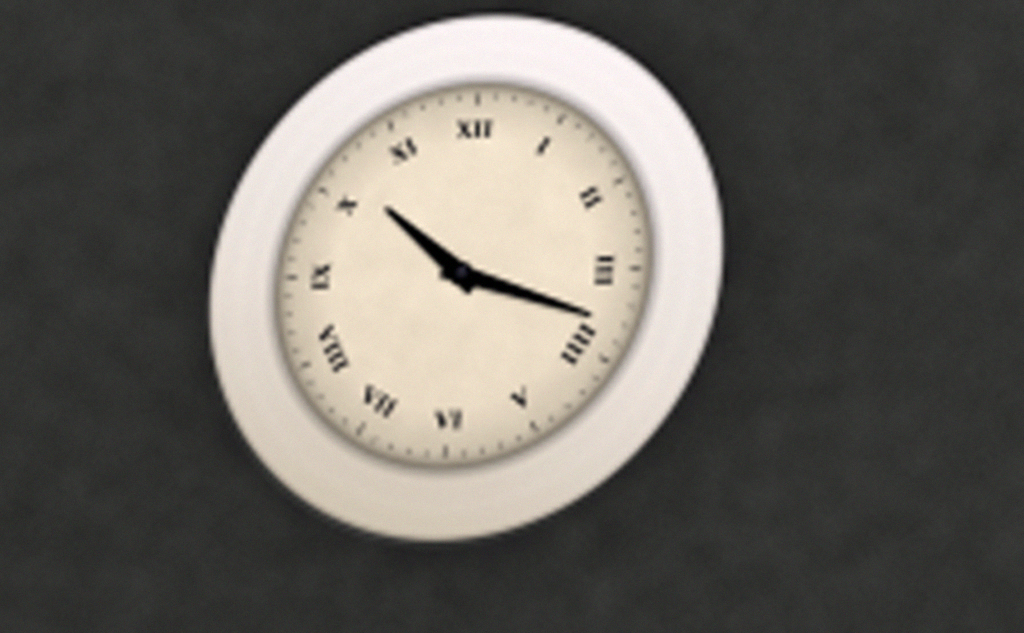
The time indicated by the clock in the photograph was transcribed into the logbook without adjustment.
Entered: 10:18
